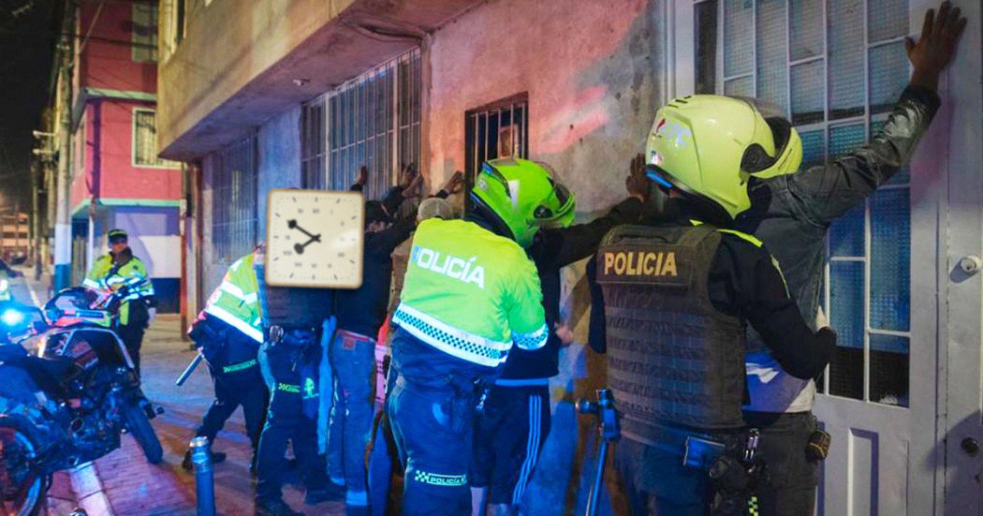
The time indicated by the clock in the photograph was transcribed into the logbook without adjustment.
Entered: 7:50
